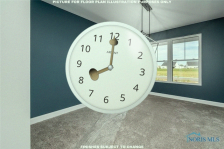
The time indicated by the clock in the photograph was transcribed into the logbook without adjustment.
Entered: 8:00
